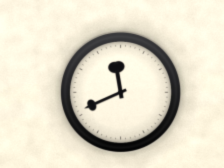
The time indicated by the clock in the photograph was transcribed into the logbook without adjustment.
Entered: 11:41
